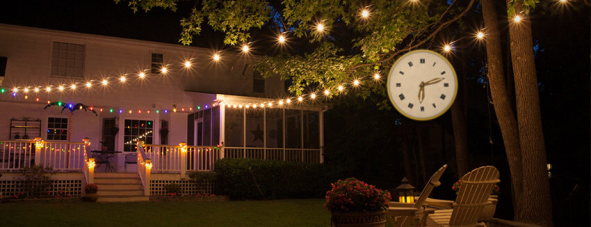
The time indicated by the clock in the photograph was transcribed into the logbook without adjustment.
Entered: 6:12
